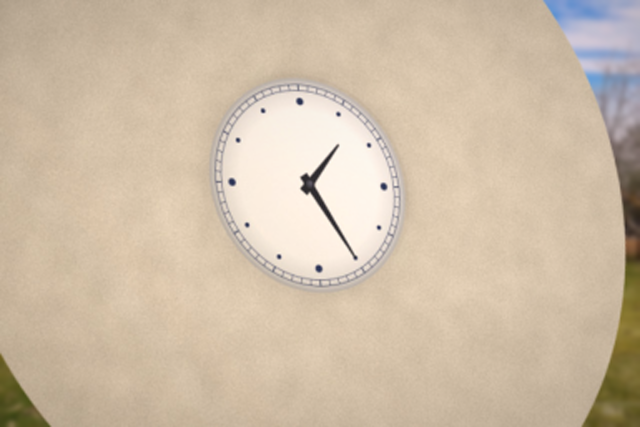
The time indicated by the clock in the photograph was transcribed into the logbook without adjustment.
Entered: 1:25
